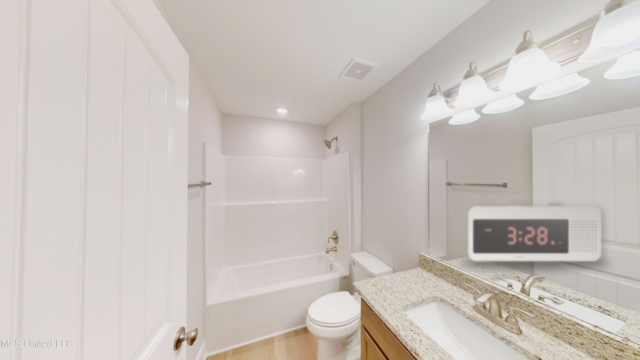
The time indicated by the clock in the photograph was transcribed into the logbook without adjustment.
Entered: 3:28
